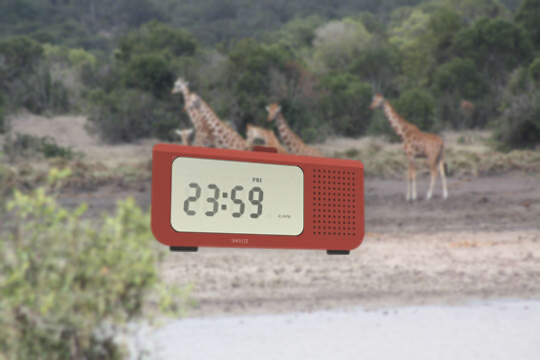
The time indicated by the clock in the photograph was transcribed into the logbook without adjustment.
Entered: 23:59
